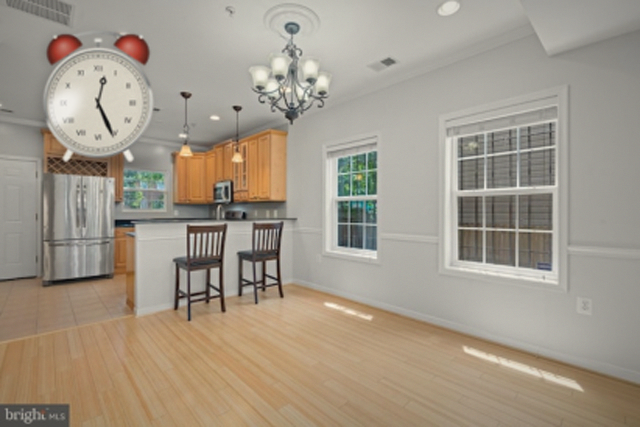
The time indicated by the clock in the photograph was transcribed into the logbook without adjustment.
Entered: 12:26
